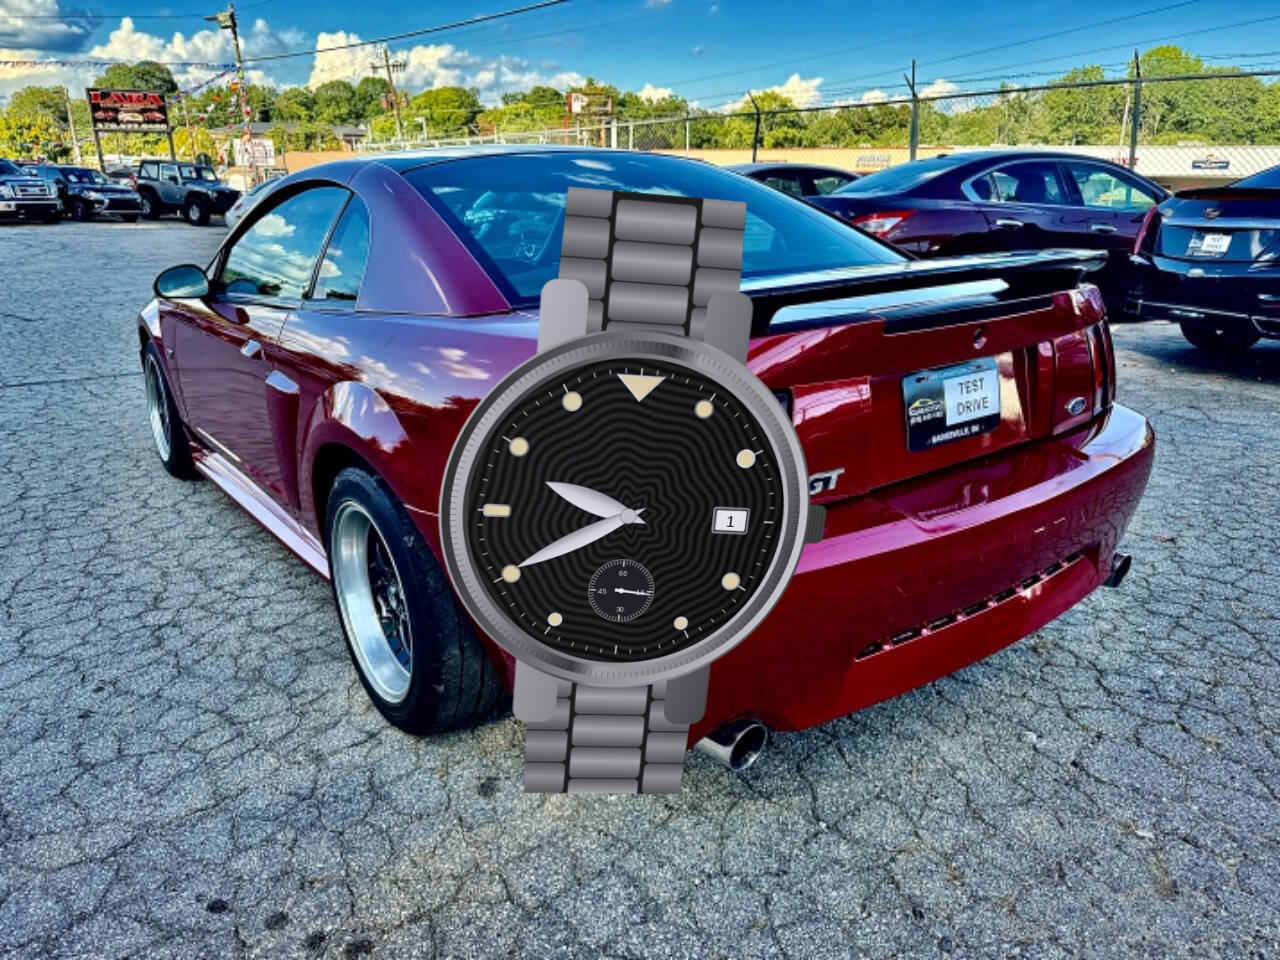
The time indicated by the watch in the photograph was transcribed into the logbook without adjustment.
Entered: 9:40:16
